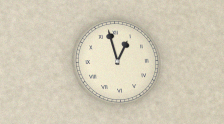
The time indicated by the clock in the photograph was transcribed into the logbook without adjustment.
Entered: 12:58
